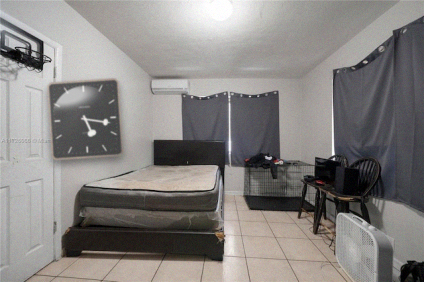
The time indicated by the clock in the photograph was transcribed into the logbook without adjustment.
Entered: 5:17
